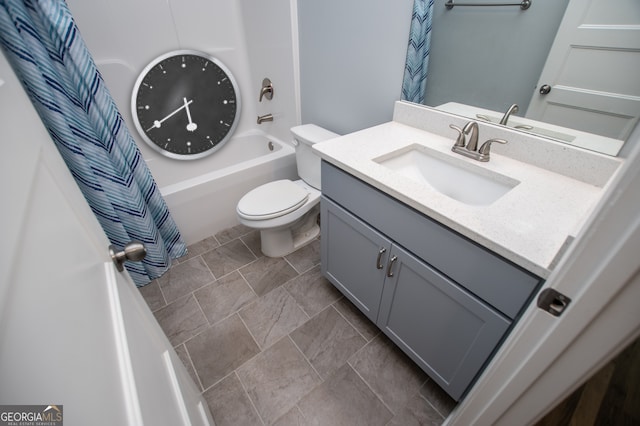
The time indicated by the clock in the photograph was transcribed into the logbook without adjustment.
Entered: 5:40
